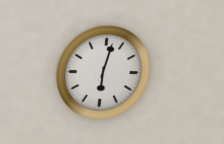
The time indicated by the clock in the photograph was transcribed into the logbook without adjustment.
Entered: 6:02
